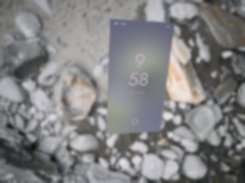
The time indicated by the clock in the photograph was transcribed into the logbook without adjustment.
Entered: 9:58
